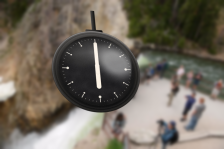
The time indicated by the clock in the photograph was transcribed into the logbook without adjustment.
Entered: 6:00
